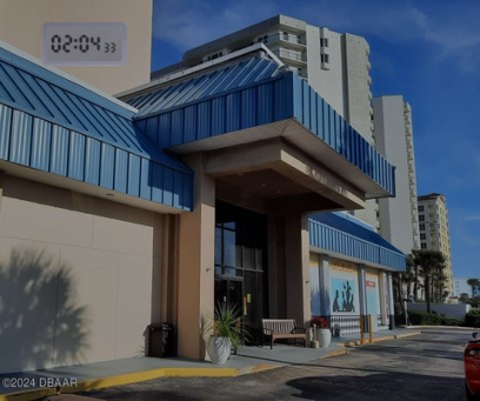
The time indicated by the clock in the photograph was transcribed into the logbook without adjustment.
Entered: 2:04:33
